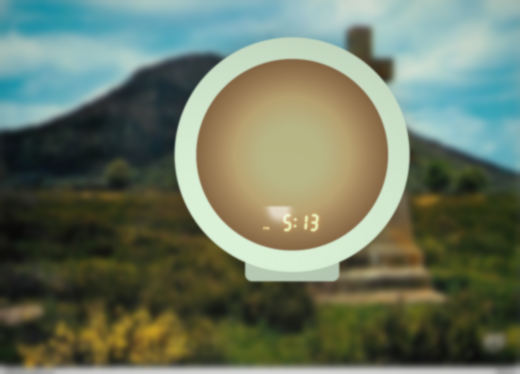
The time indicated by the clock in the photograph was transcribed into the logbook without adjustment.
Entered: 5:13
